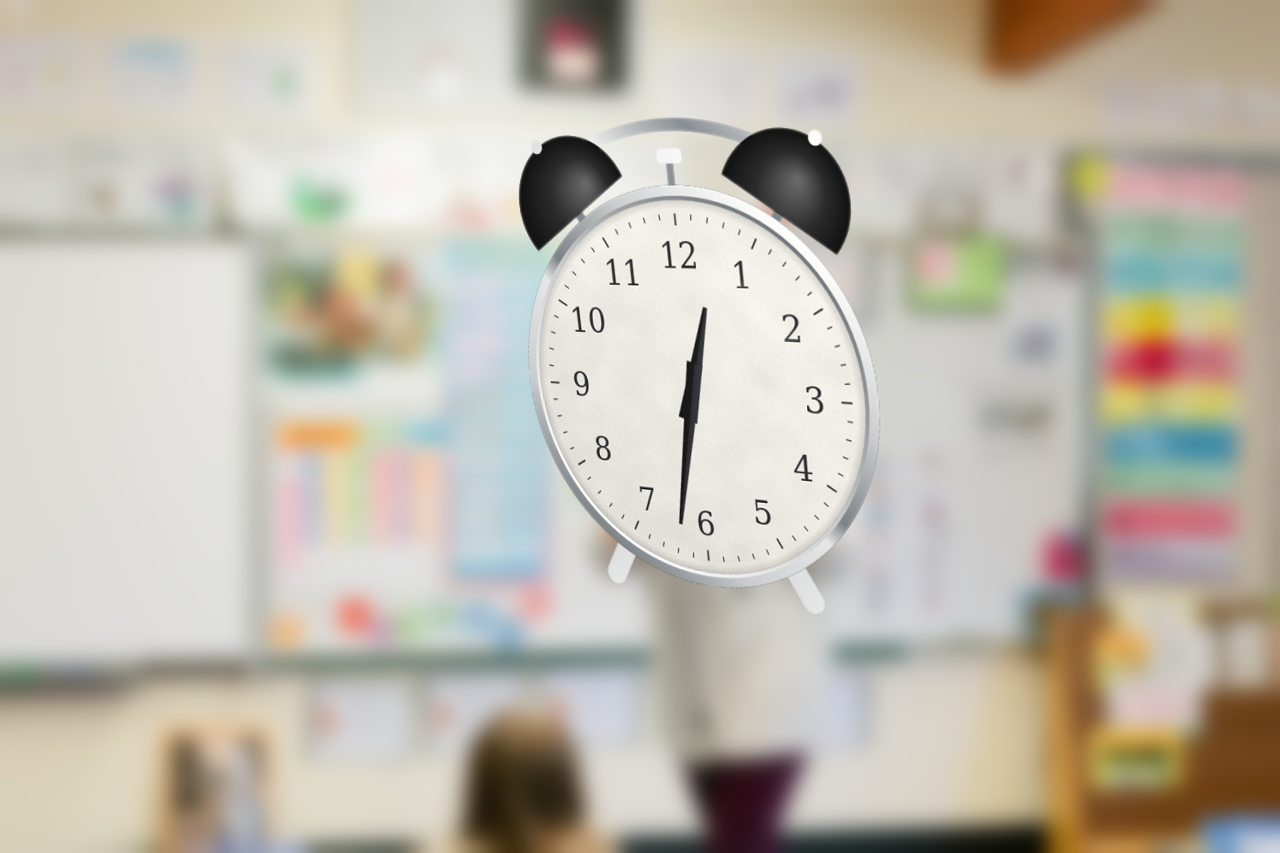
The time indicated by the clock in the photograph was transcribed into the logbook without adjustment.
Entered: 12:32
